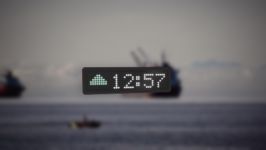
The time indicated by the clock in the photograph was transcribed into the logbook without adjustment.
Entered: 12:57
